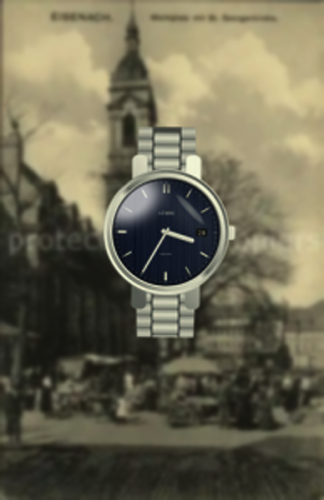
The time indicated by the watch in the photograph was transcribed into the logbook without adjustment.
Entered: 3:35
